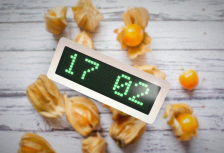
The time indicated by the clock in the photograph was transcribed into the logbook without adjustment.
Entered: 17:02
